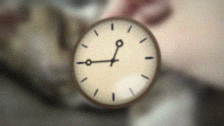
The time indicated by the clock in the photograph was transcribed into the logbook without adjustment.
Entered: 12:45
